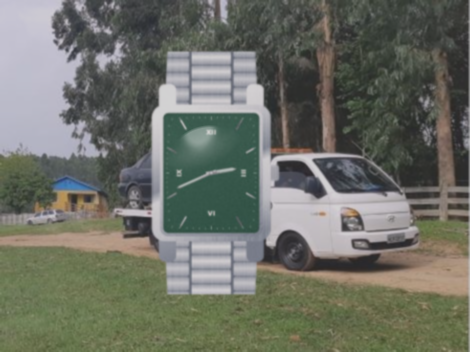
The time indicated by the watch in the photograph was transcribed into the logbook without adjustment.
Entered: 2:41
